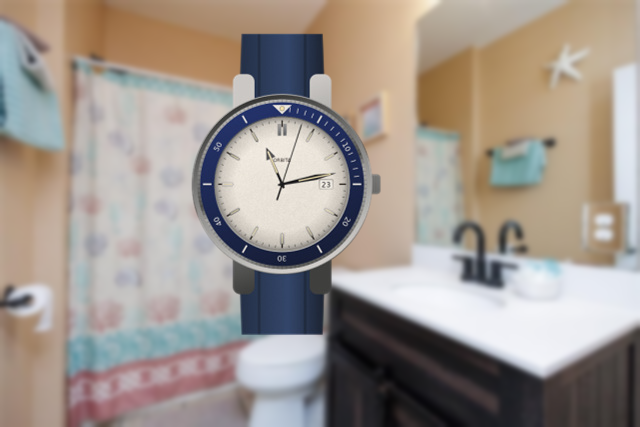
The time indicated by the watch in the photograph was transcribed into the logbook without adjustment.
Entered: 11:13:03
